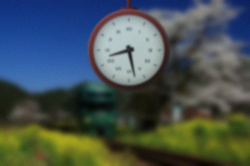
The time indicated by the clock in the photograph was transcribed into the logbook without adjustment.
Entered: 8:28
